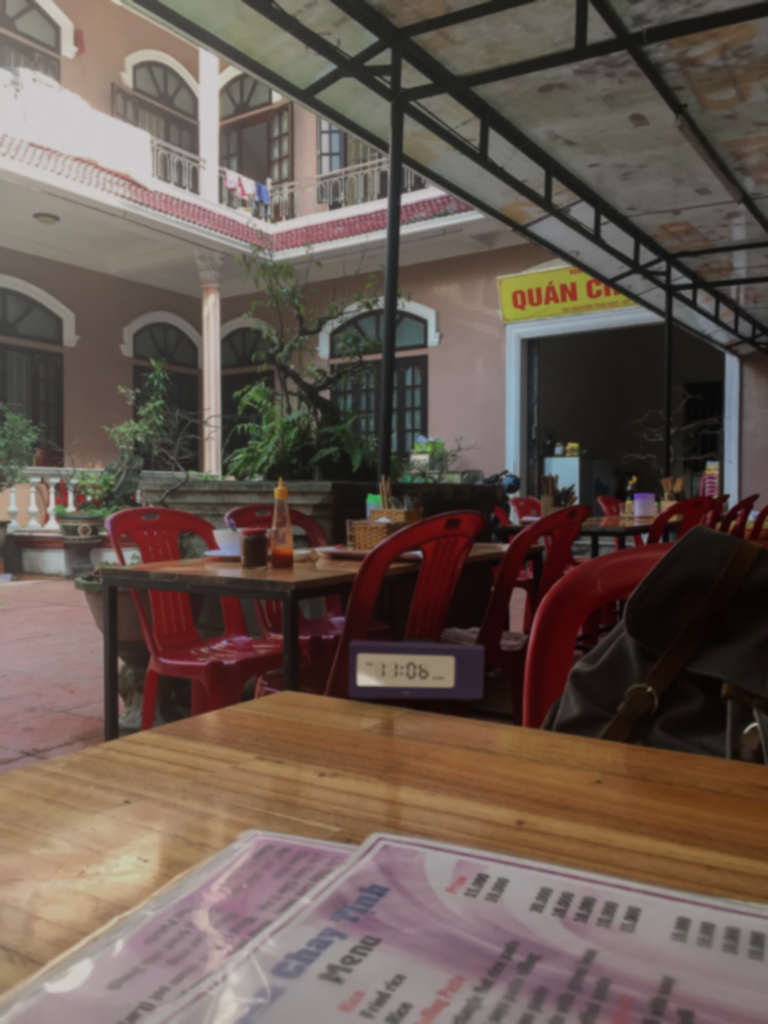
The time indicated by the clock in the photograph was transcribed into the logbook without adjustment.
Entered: 11:06
